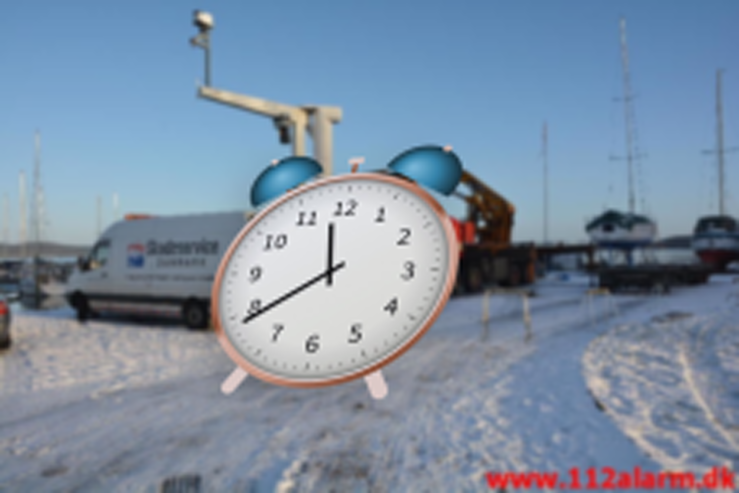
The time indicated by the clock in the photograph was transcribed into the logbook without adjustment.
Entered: 11:39
